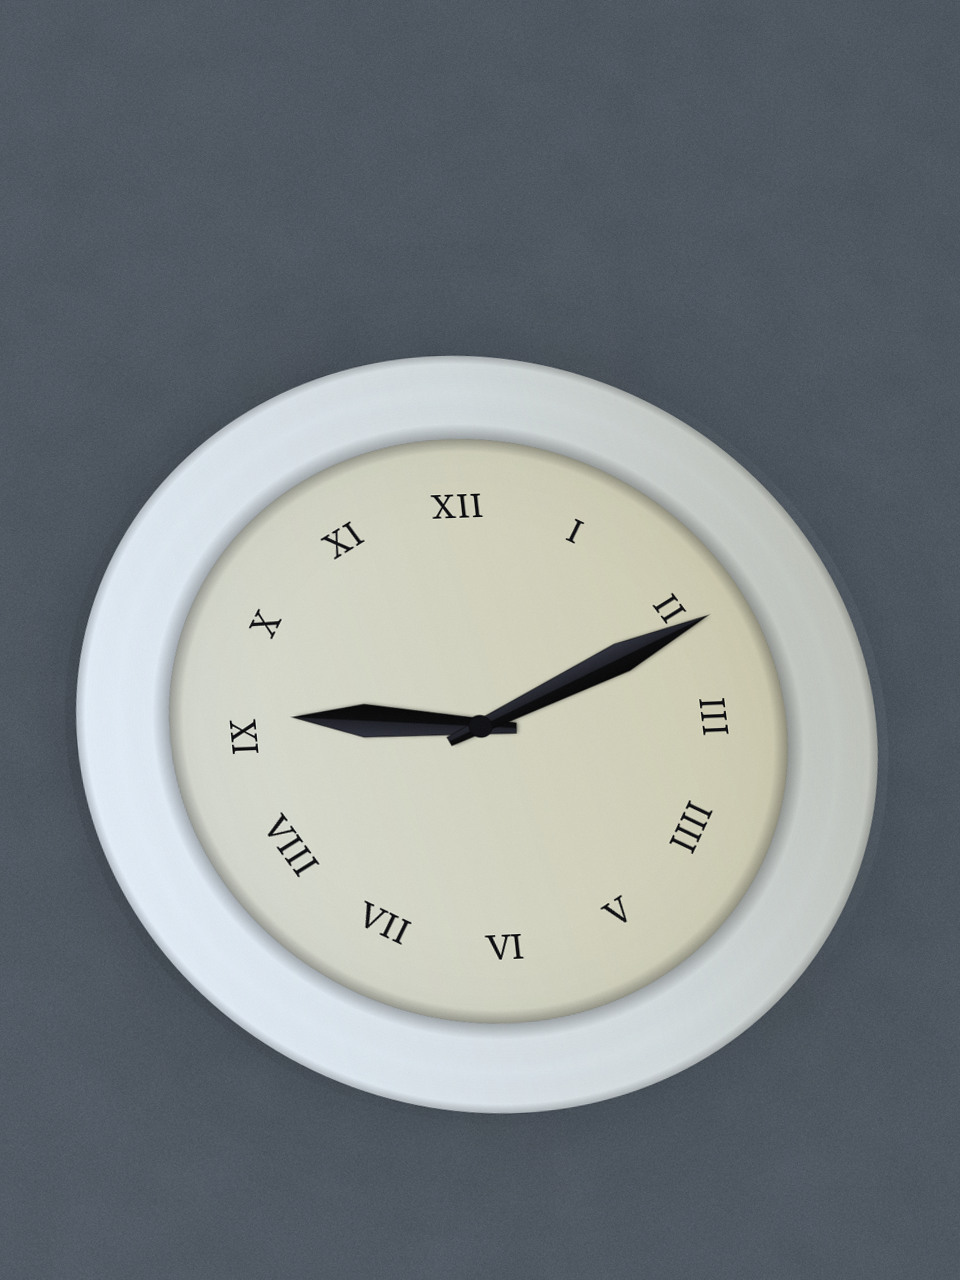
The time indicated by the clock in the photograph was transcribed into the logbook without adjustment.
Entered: 9:11
